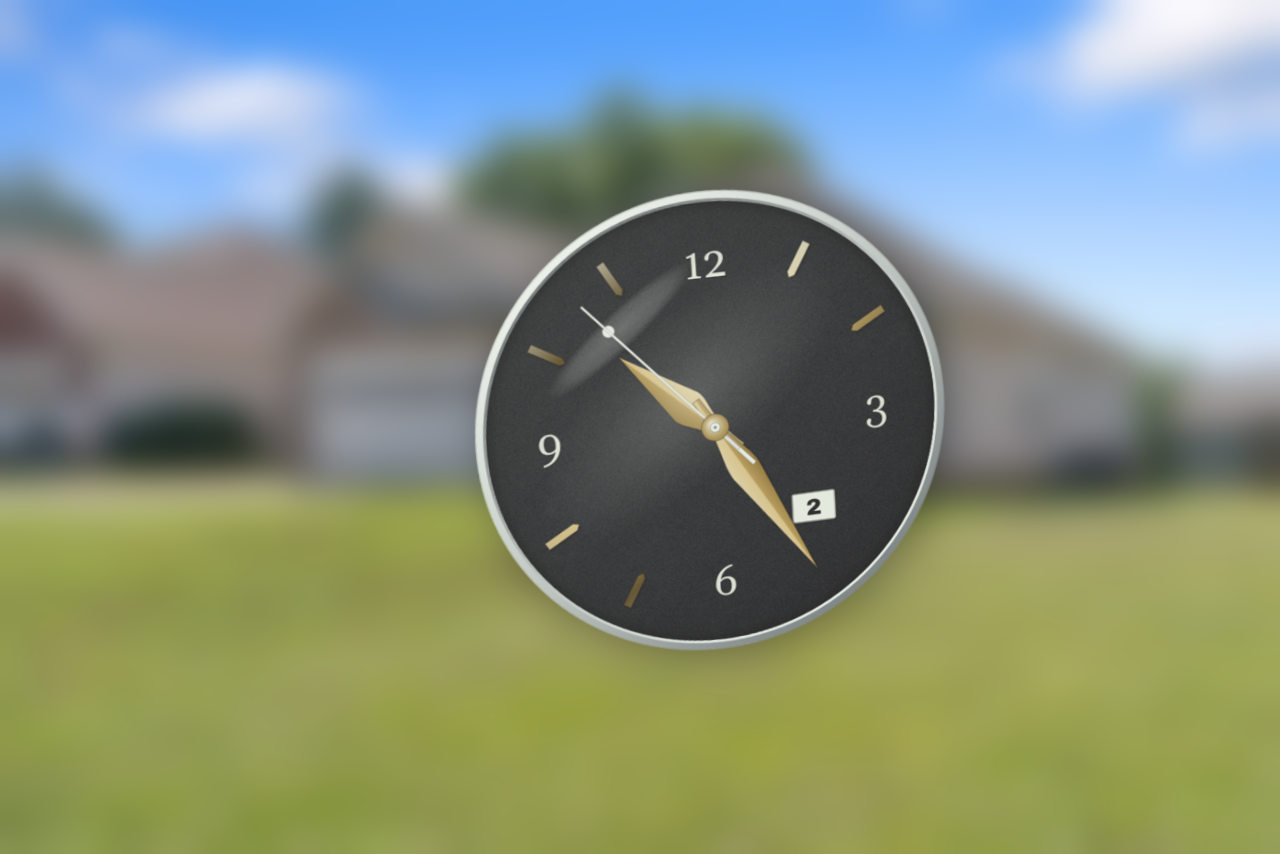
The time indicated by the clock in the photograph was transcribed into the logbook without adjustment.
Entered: 10:24:53
